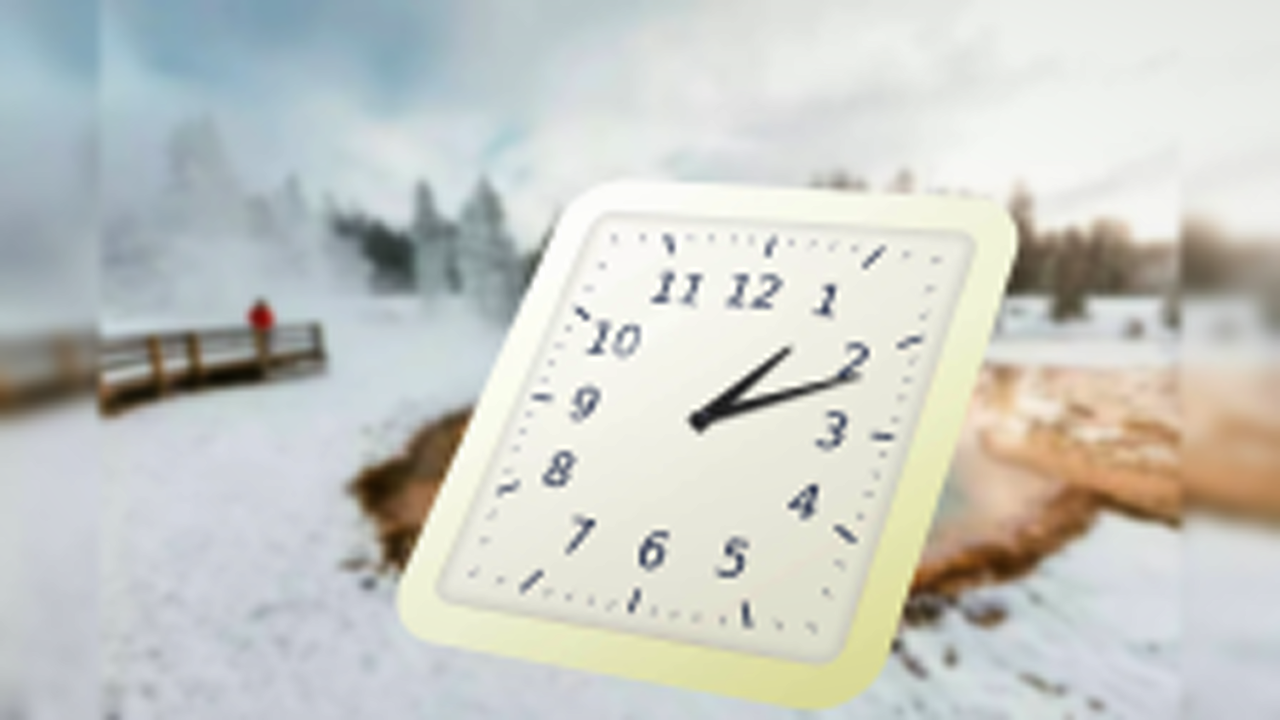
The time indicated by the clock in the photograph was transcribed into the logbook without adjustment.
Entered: 1:11
